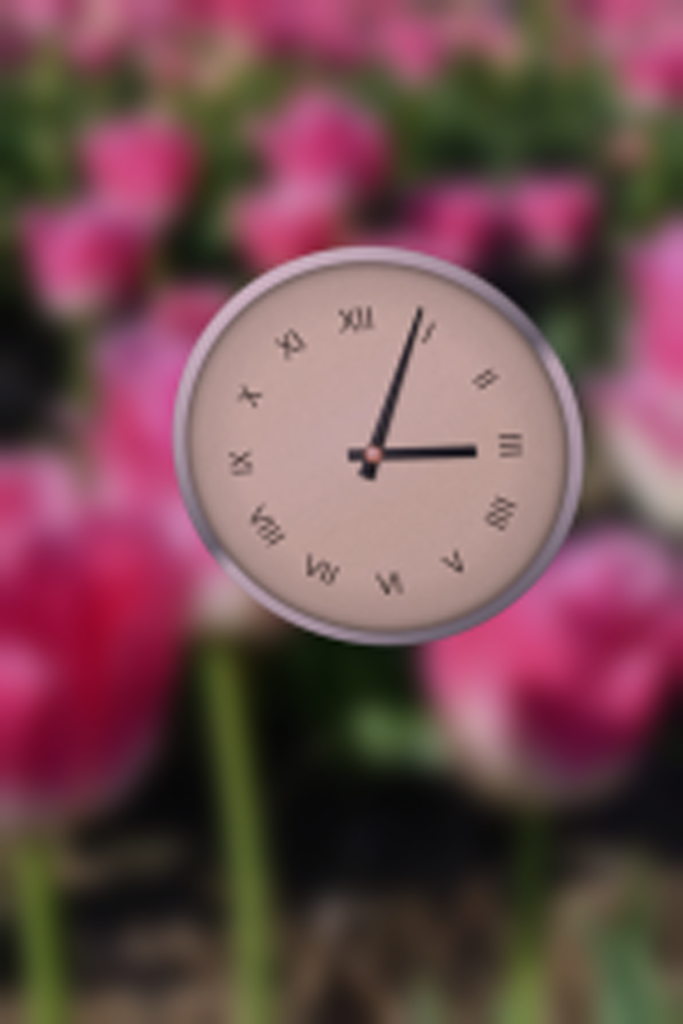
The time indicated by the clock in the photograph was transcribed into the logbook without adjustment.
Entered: 3:04
